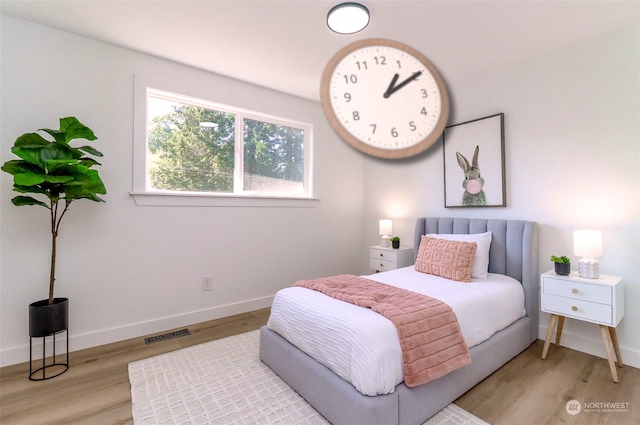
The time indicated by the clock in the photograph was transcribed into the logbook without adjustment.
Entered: 1:10
